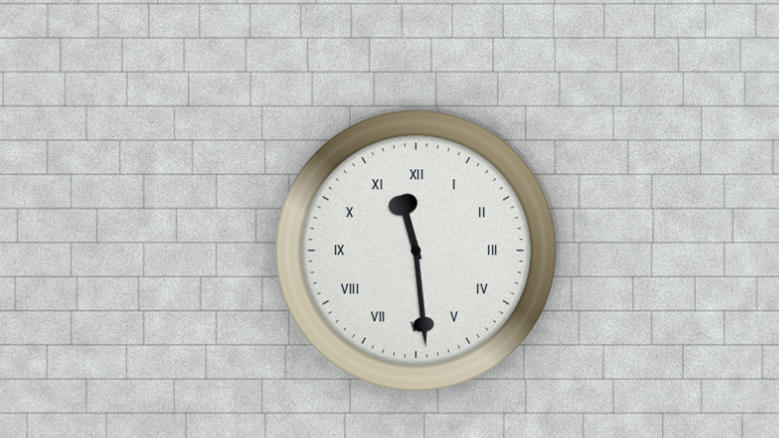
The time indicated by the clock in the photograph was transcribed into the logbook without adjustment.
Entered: 11:29
